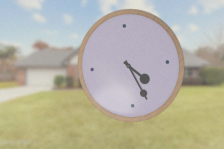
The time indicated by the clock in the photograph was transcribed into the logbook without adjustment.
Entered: 4:26
